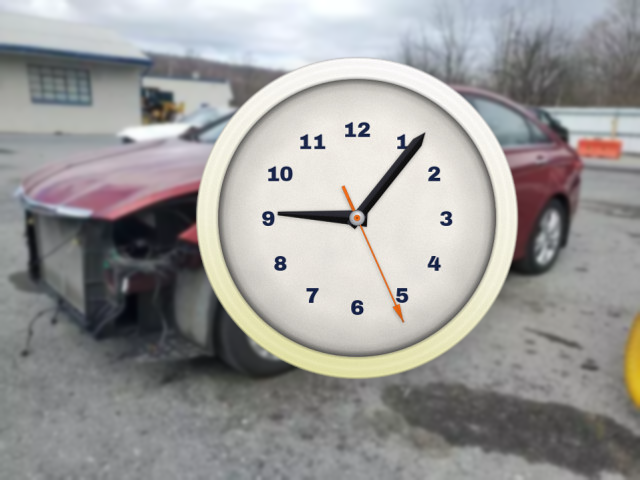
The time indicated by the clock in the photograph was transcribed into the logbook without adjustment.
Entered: 9:06:26
